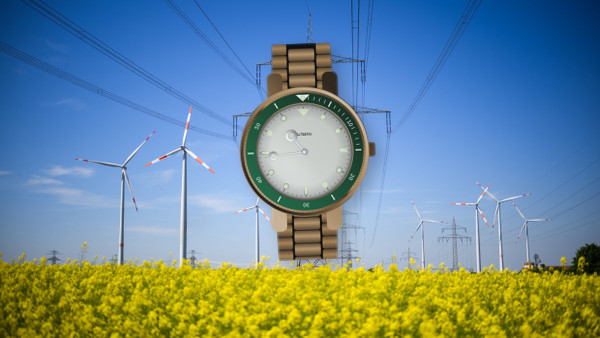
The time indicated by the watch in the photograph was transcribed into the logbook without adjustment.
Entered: 10:44
